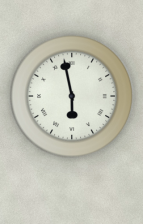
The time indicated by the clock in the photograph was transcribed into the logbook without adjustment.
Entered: 5:58
